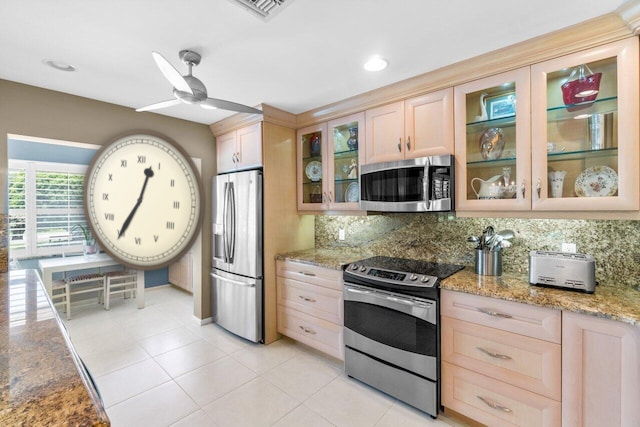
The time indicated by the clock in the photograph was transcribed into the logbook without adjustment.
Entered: 12:35
